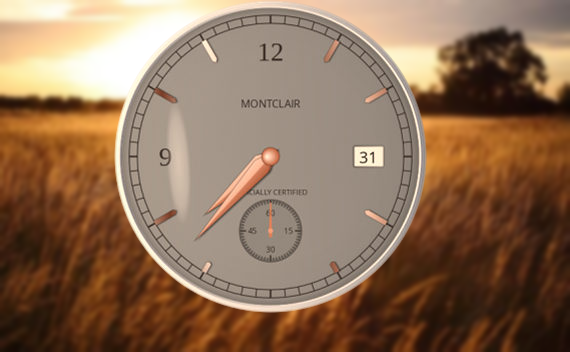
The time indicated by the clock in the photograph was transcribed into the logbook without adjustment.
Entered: 7:37
